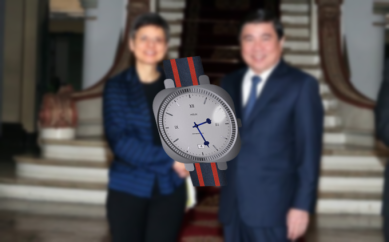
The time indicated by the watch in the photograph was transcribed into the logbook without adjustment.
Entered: 2:27
